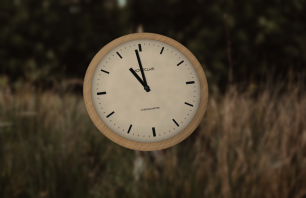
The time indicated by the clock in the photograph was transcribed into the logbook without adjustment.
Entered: 10:59
